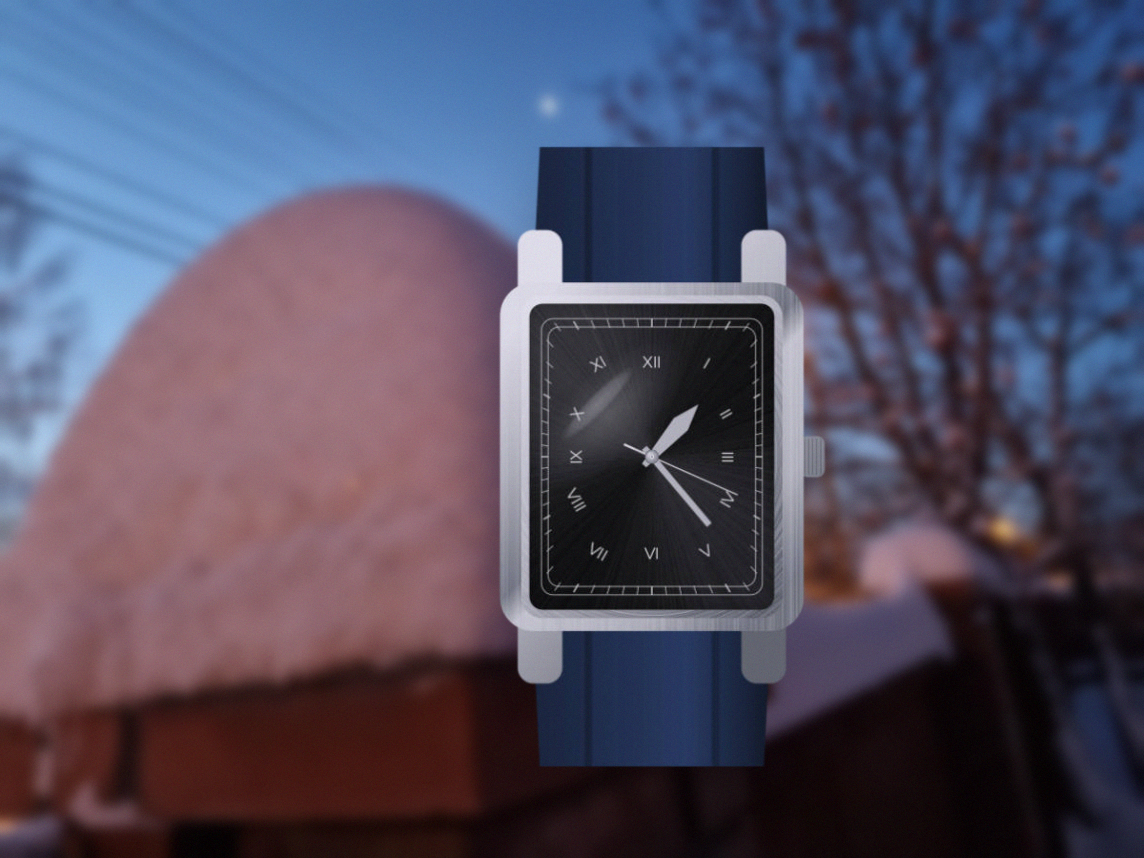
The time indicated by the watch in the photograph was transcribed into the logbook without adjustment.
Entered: 1:23:19
